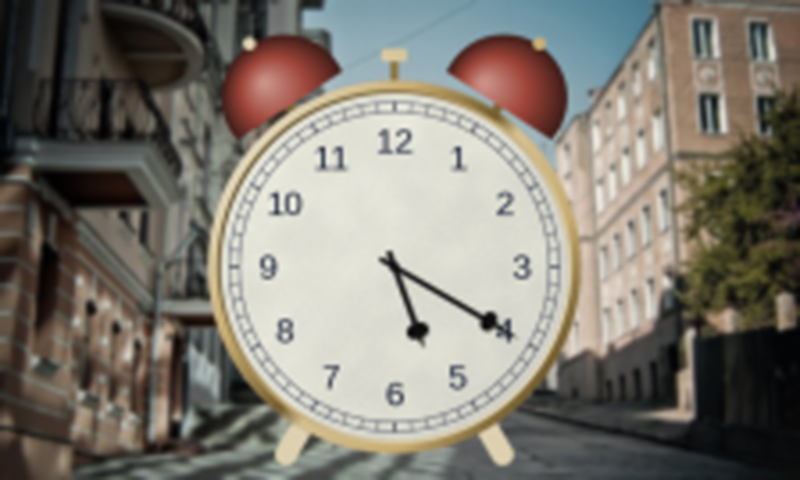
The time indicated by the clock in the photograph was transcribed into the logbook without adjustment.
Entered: 5:20
